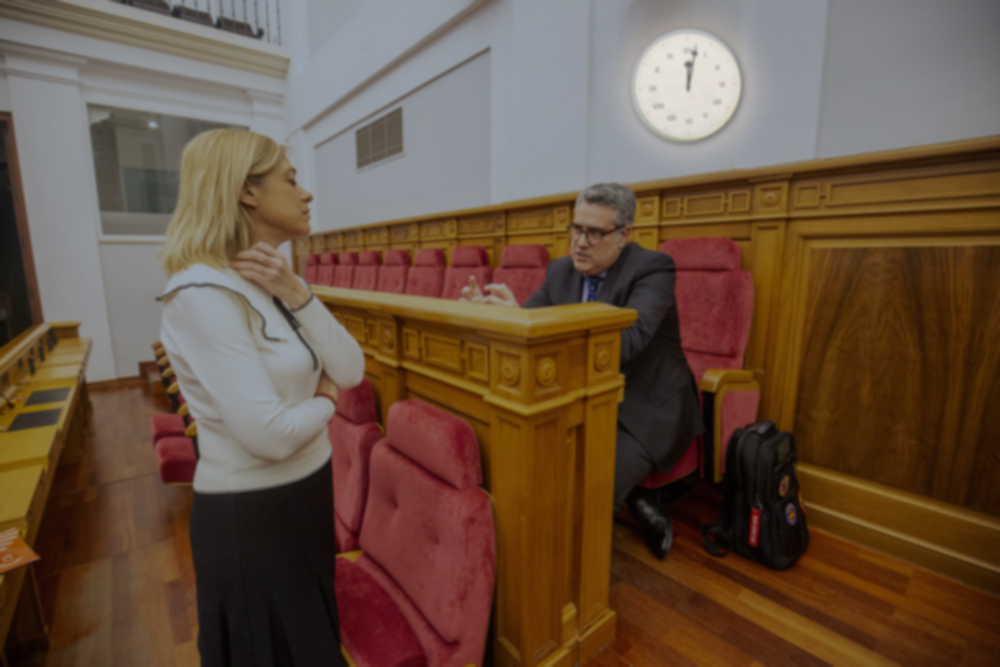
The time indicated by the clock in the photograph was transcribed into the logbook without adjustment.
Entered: 12:02
